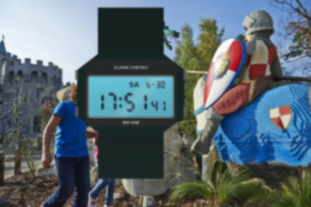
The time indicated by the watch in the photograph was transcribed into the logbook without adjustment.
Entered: 17:51:41
